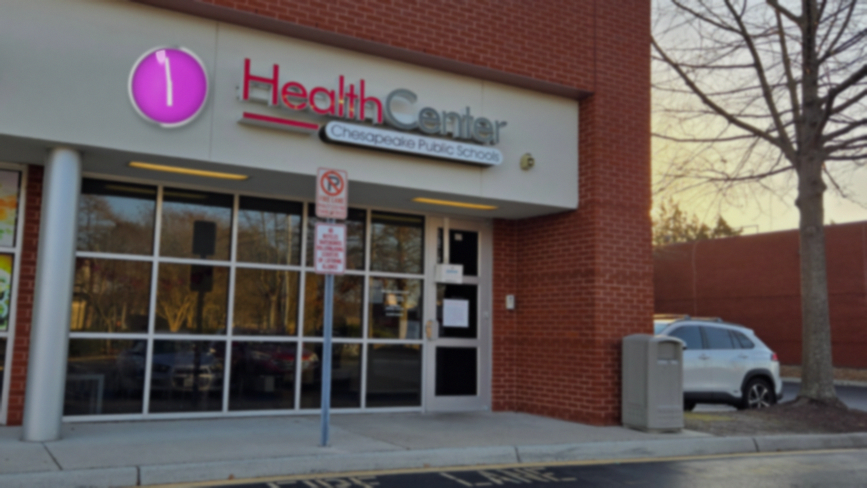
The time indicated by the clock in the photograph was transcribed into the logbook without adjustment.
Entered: 5:59
